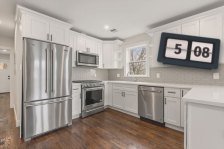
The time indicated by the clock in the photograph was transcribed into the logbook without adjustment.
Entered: 5:08
